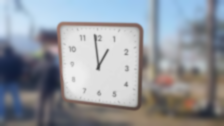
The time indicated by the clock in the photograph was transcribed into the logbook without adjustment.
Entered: 12:59
